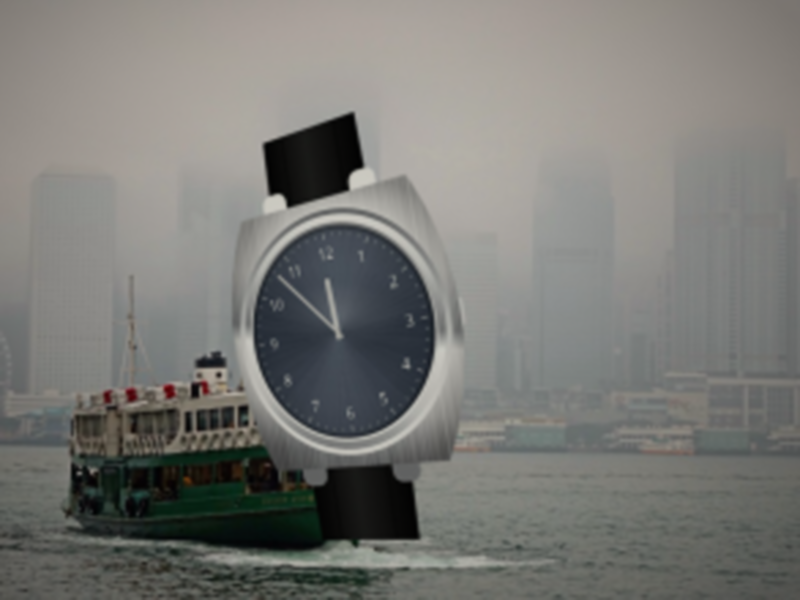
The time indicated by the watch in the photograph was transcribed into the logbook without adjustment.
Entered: 11:53
